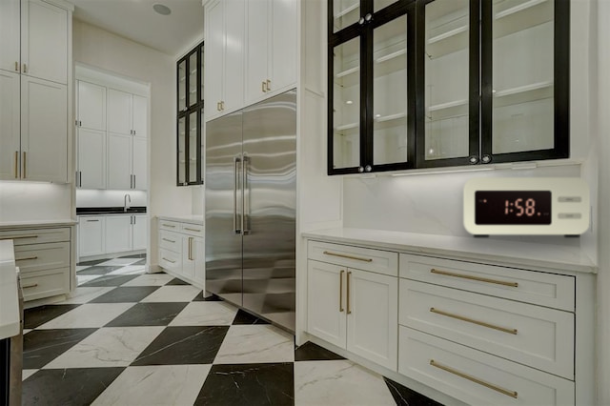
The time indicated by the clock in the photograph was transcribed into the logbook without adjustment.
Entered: 1:58
